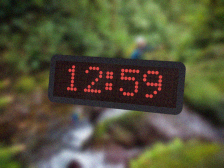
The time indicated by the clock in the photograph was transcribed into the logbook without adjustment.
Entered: 12:59
